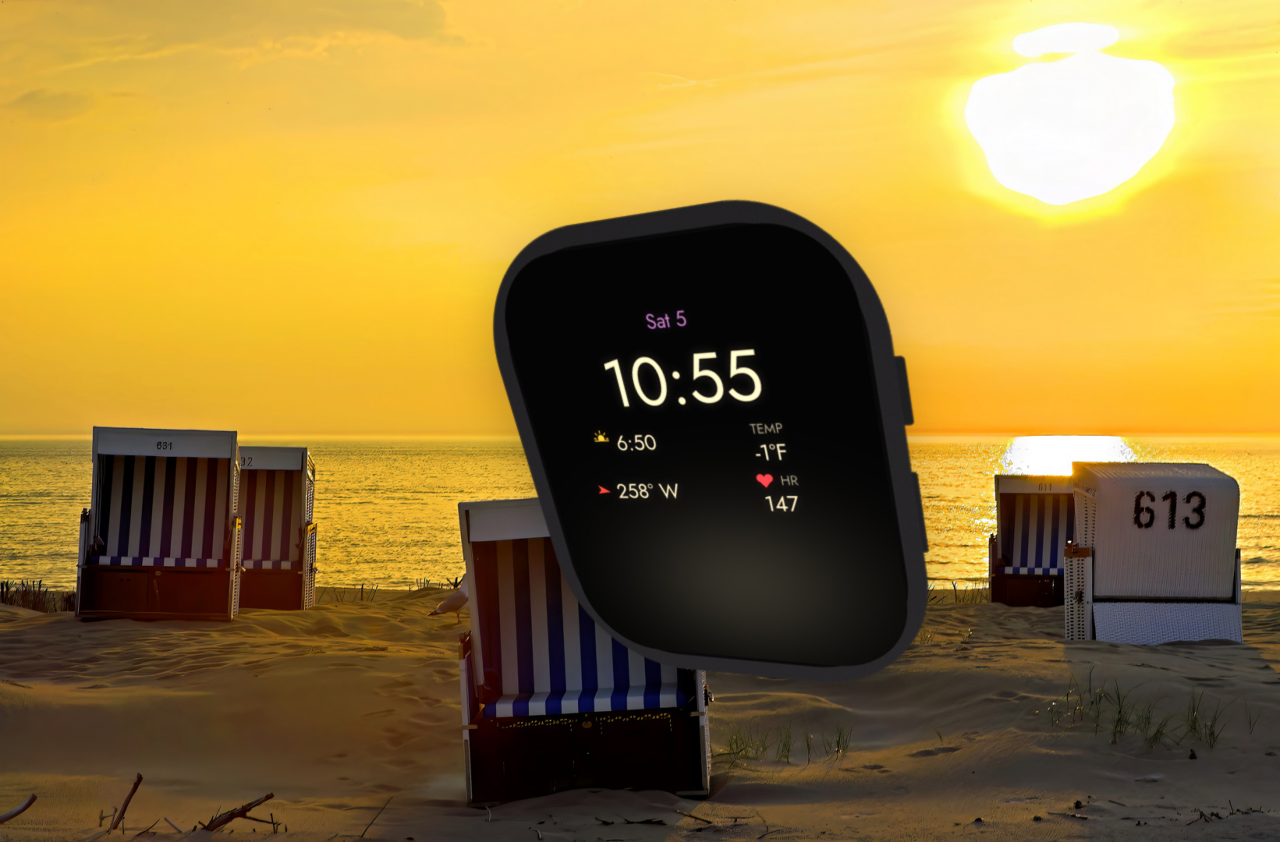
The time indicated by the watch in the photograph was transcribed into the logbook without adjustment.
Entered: 10:55
